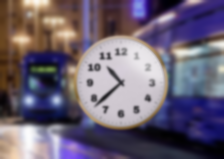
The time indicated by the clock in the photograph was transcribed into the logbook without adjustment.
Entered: 10:38
